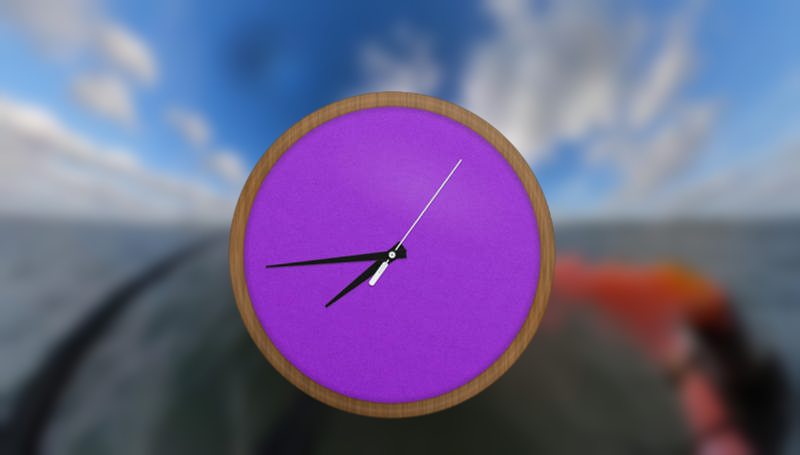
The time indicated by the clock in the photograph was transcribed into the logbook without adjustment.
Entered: 7:44:06
